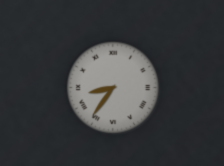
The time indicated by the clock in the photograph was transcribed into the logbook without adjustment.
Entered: 8:36
